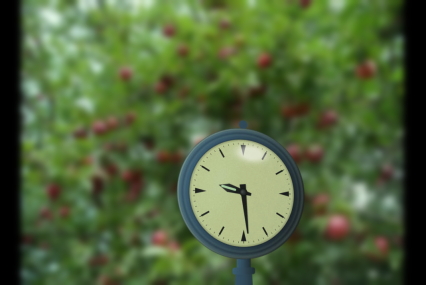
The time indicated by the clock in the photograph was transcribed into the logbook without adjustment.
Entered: 9:29
